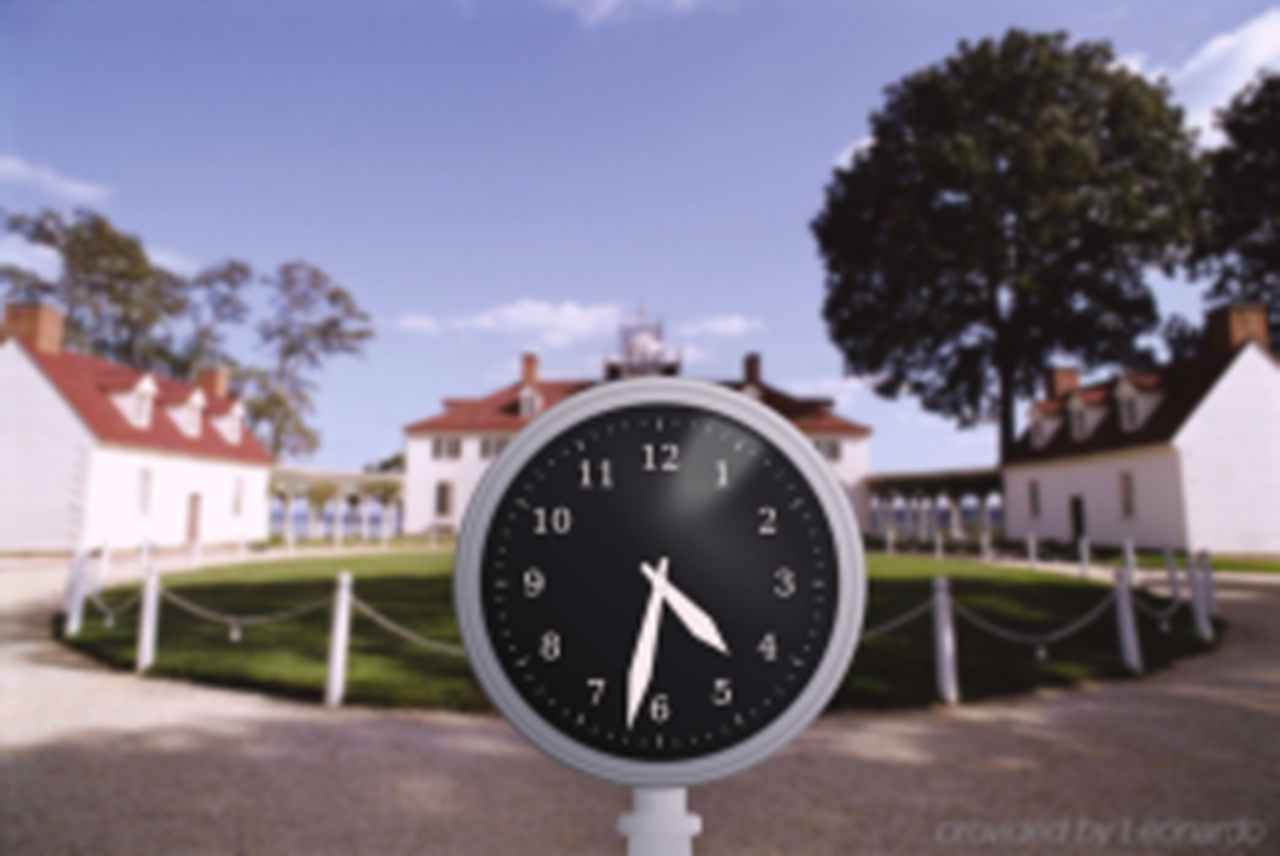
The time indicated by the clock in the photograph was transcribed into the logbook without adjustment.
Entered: 4:32
